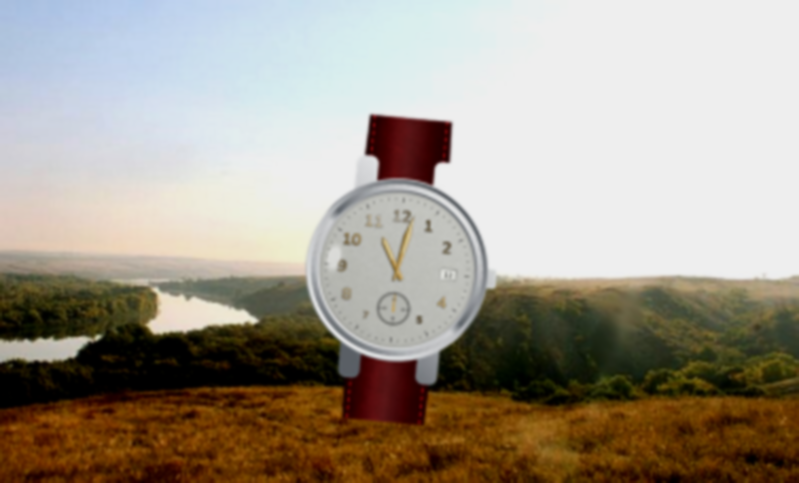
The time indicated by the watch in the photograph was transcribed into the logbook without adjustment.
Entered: 11:02
